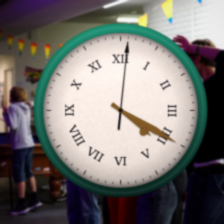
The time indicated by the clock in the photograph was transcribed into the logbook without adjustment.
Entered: 4:20:01
